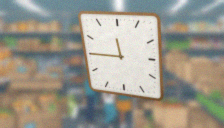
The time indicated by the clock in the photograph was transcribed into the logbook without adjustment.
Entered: 11:45
